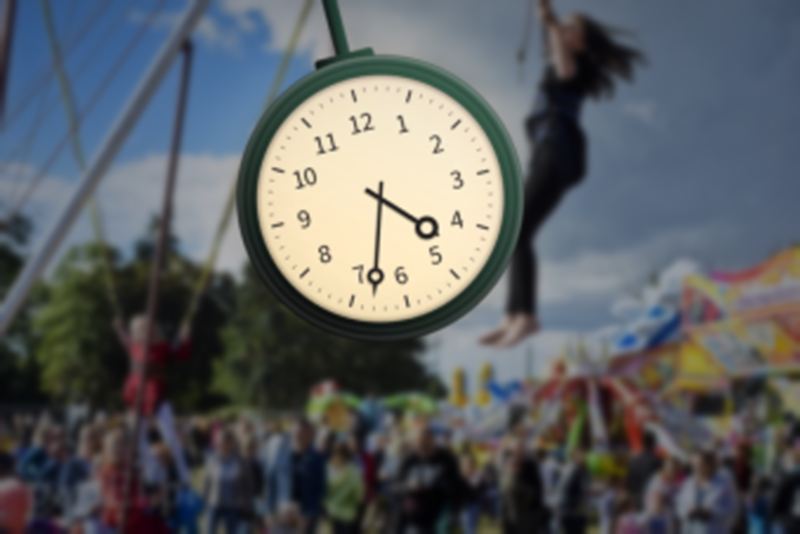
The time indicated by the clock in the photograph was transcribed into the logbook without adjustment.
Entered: 4:33
